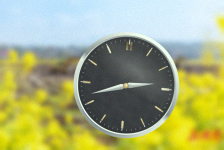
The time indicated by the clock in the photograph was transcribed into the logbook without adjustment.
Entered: 2:42
